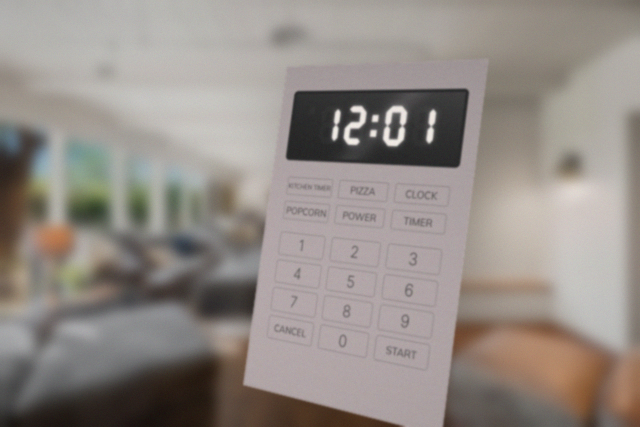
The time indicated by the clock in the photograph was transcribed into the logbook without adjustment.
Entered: 12:01
